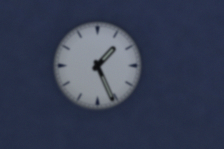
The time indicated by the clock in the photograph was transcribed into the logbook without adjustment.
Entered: 1:26
